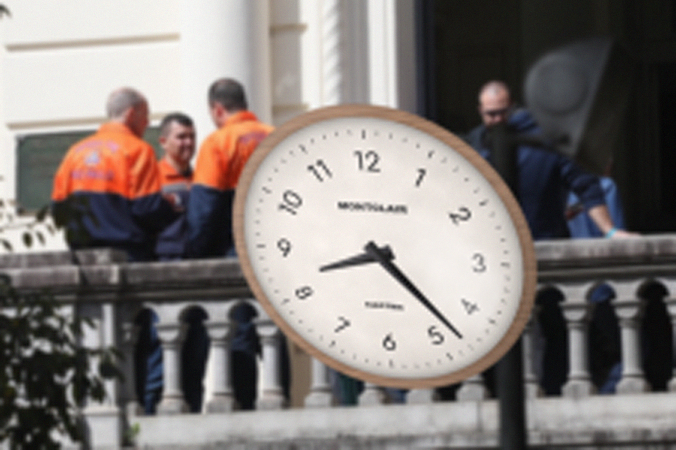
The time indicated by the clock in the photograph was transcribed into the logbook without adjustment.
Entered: 8:23
